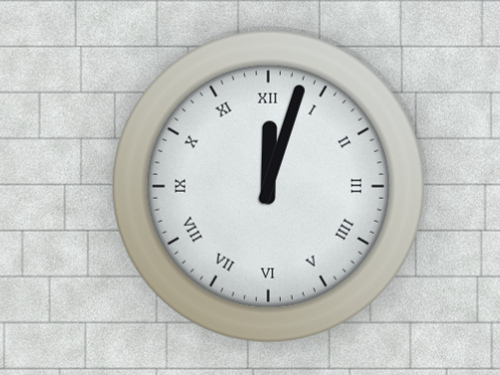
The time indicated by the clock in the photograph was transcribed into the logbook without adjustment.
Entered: 12:03
